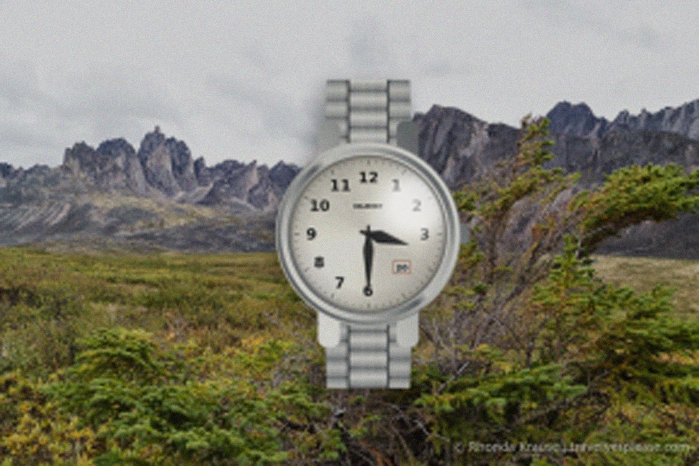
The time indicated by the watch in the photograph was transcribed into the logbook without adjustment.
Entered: 3:30
